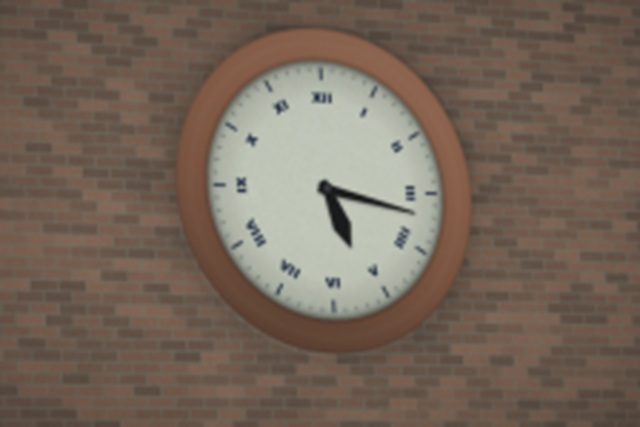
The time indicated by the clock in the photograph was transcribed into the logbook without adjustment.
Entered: 5:17
